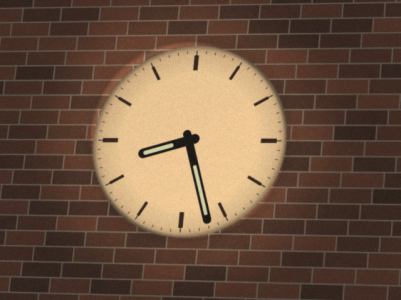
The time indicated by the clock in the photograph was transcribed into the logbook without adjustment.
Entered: 8:27
